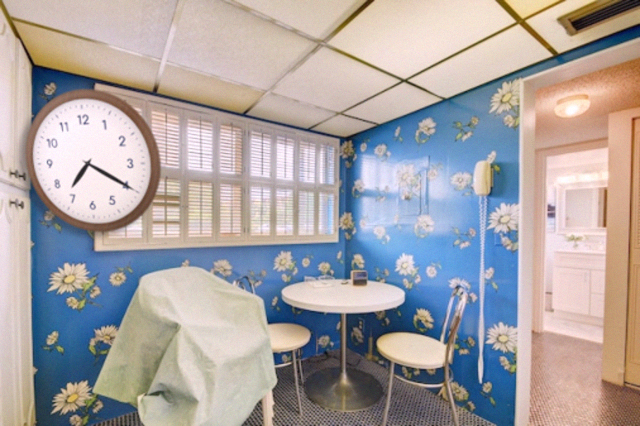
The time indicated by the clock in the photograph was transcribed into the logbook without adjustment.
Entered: 7:20
